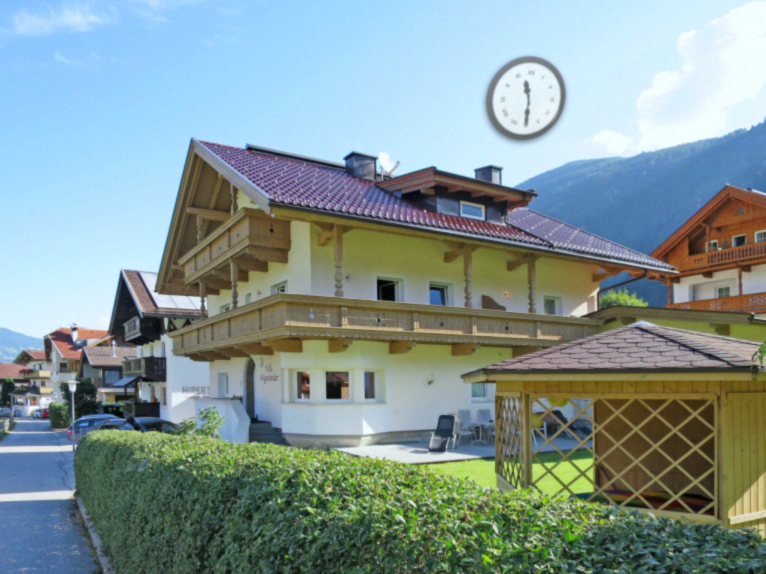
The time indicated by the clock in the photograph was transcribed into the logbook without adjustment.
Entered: 11:30
